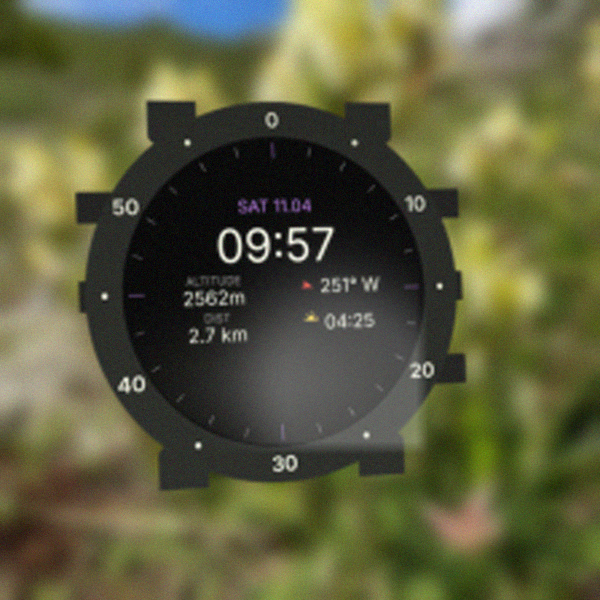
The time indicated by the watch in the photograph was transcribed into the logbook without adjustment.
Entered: 9:57
